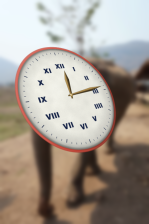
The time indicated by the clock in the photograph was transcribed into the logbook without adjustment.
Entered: 12:14
